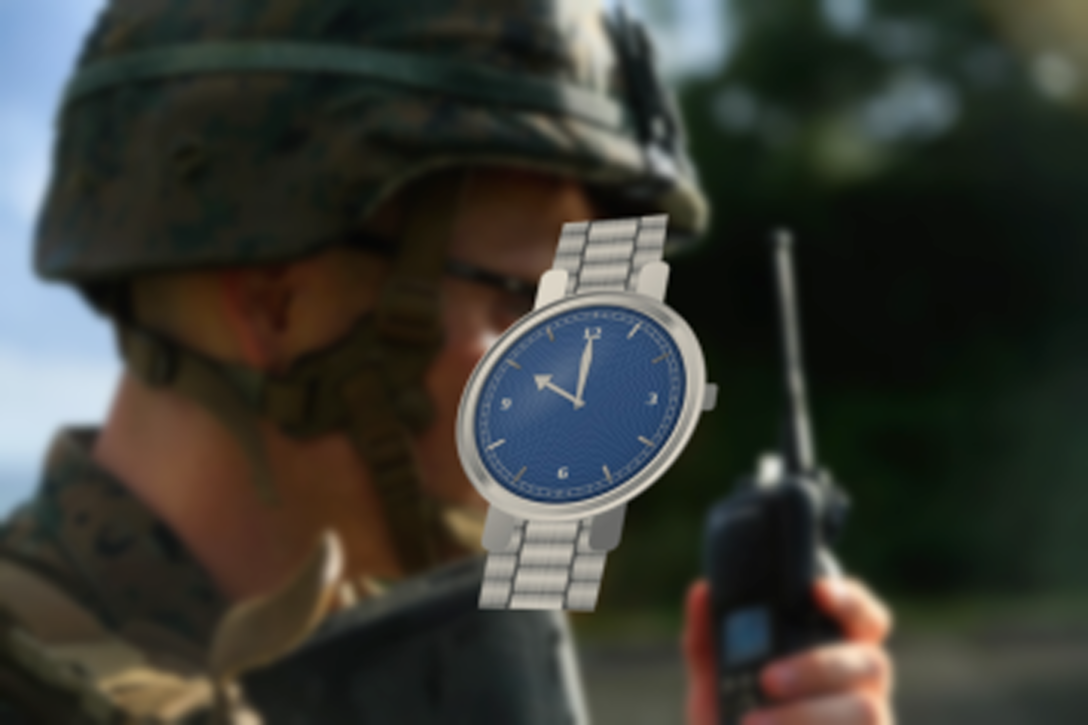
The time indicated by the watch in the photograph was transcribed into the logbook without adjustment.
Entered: 10:00
